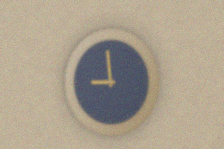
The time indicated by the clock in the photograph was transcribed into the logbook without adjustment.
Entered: 8:59
